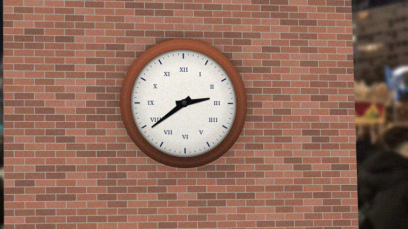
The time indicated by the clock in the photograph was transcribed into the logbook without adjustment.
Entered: 2:39
